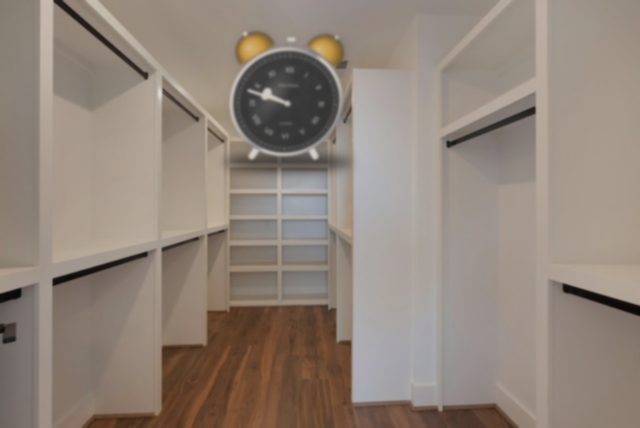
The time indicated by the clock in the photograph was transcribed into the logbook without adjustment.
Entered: 9:48
